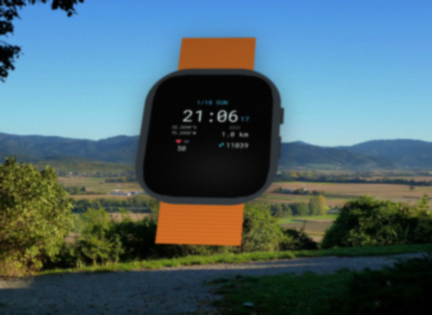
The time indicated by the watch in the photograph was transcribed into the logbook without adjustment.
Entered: 21:06
